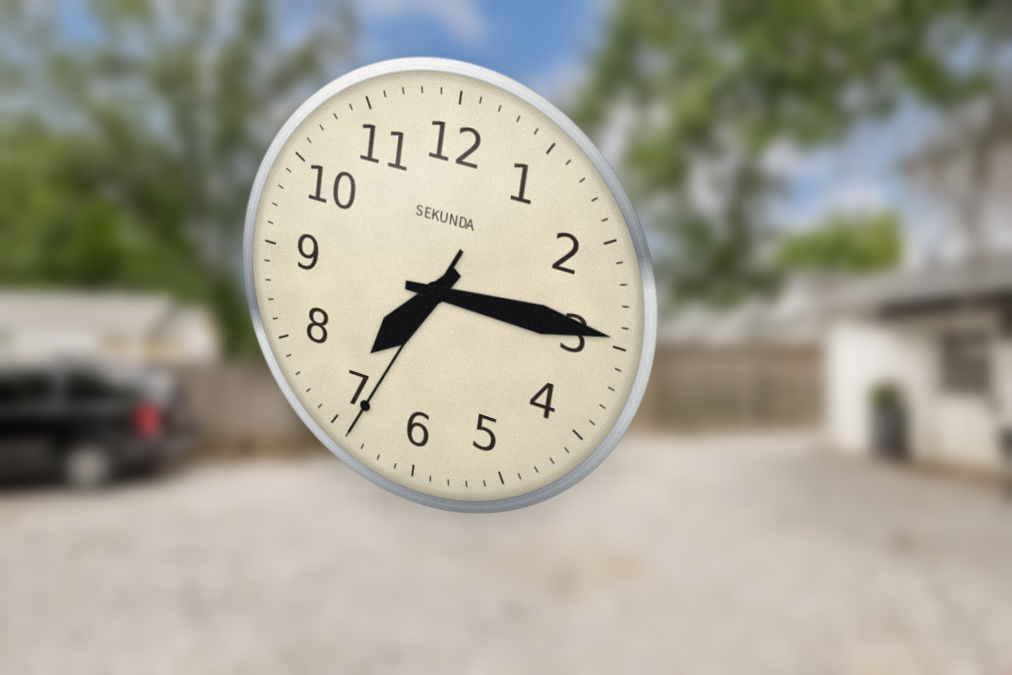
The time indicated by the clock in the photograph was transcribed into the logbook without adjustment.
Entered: 7:14:34
